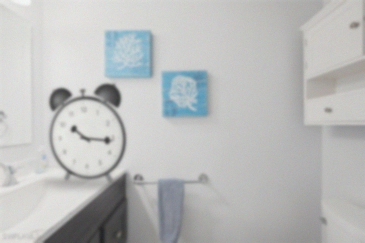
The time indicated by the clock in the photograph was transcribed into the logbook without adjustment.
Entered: 10:16
